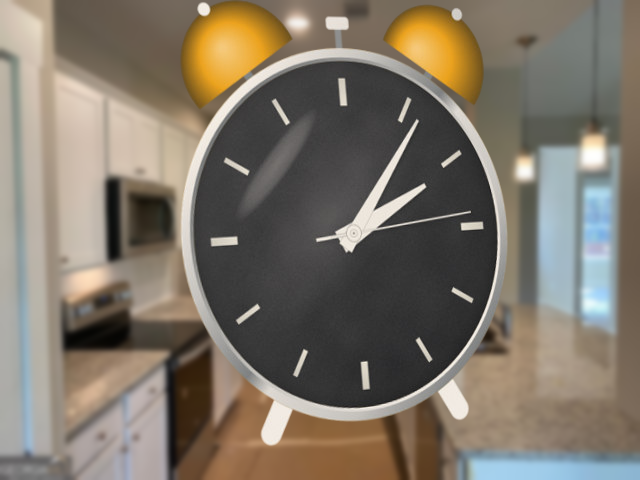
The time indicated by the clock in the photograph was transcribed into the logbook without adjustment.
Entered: 2:06:14
